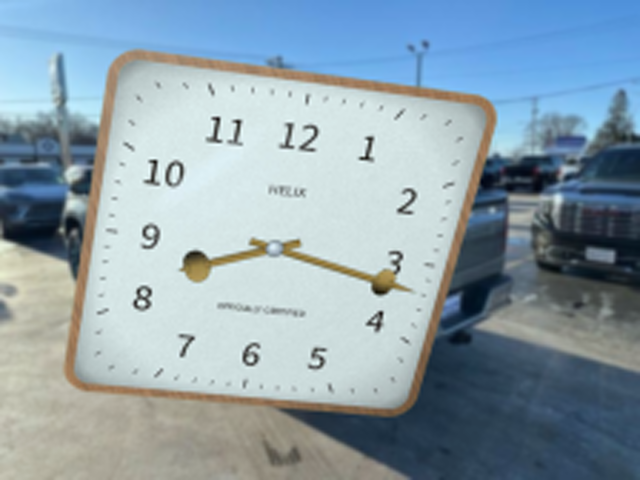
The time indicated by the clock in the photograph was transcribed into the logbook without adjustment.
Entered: 8:17
